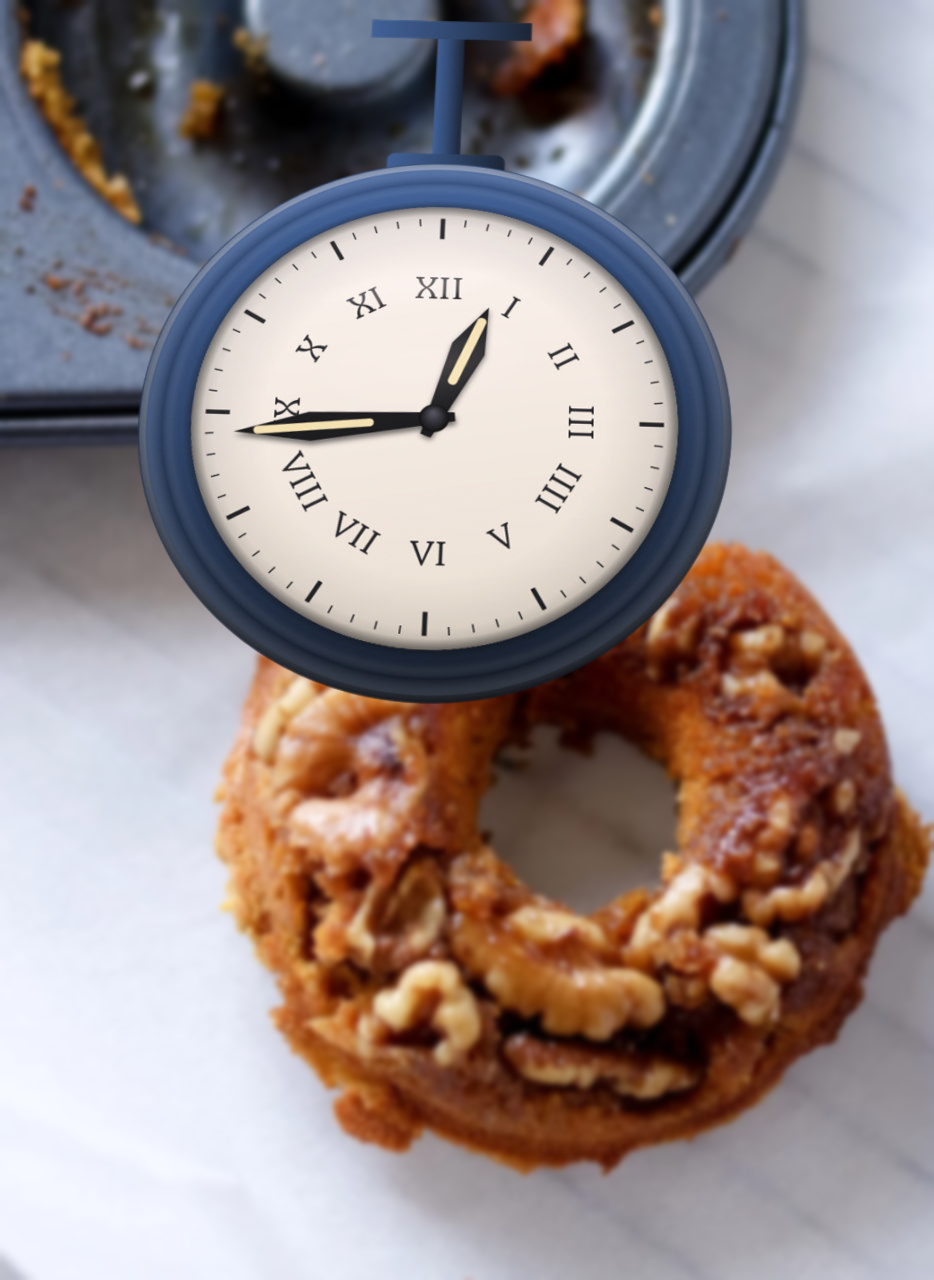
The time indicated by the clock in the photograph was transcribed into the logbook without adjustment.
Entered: 12:44
